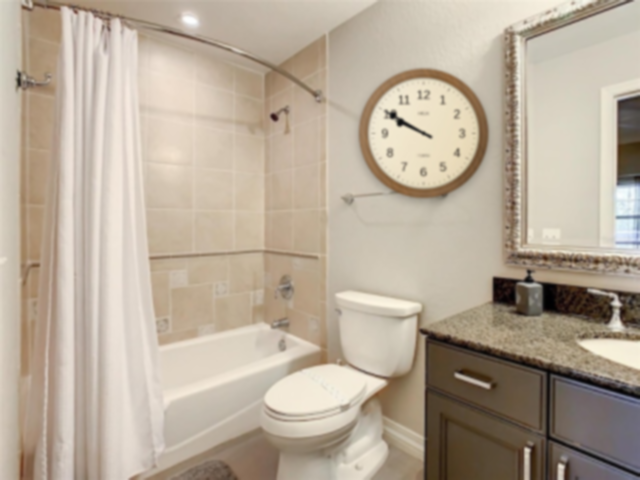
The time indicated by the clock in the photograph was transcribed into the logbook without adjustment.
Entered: 9:50
